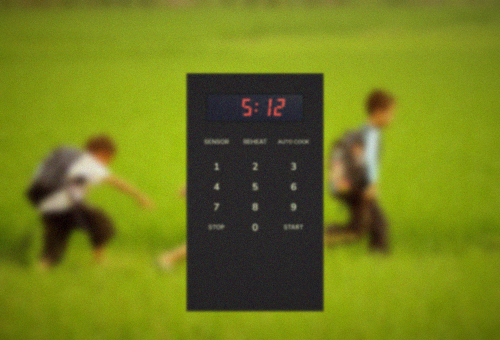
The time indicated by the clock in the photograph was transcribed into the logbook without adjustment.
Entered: 5:12
